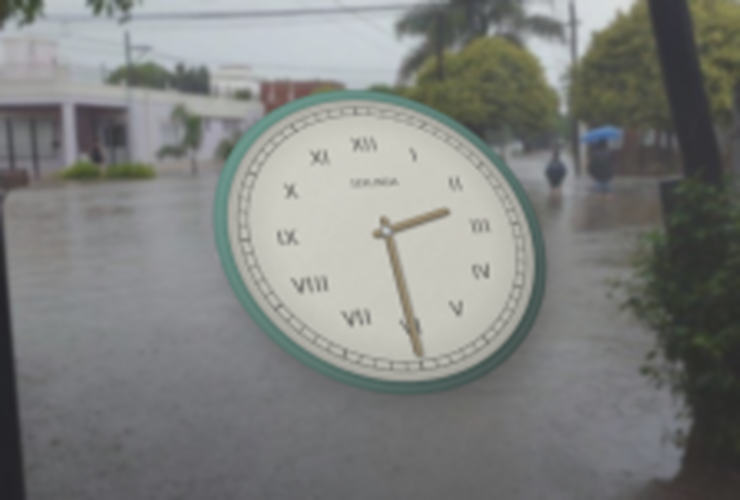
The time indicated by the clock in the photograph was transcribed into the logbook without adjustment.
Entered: 2:30
